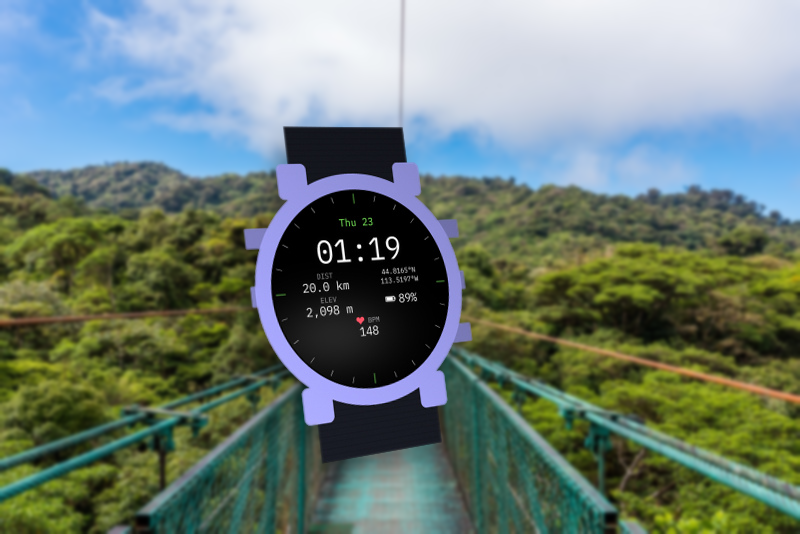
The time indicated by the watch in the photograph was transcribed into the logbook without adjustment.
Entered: 1:19
